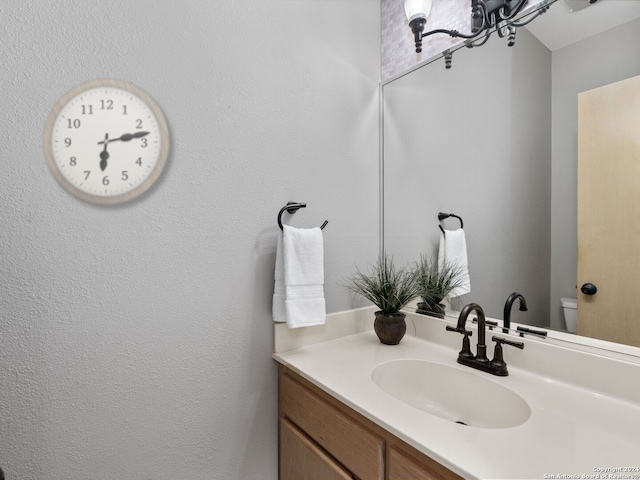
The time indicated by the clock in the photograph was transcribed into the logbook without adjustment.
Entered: 6:13
